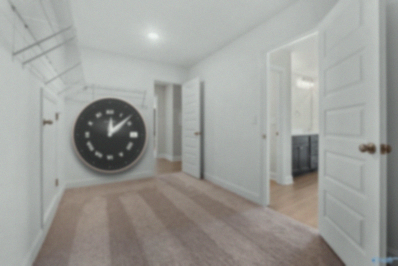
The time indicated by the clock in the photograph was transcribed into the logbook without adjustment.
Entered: 12:08
